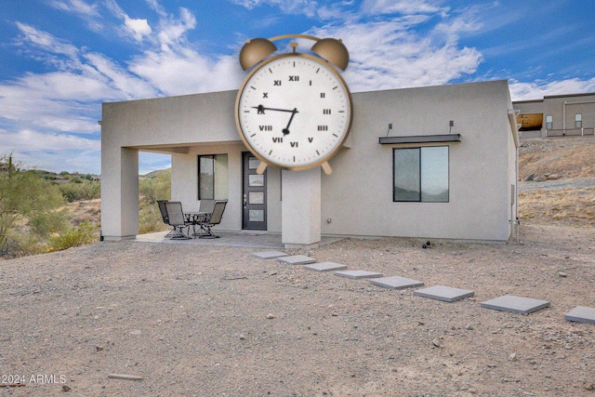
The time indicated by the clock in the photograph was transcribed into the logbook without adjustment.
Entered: 6:46
